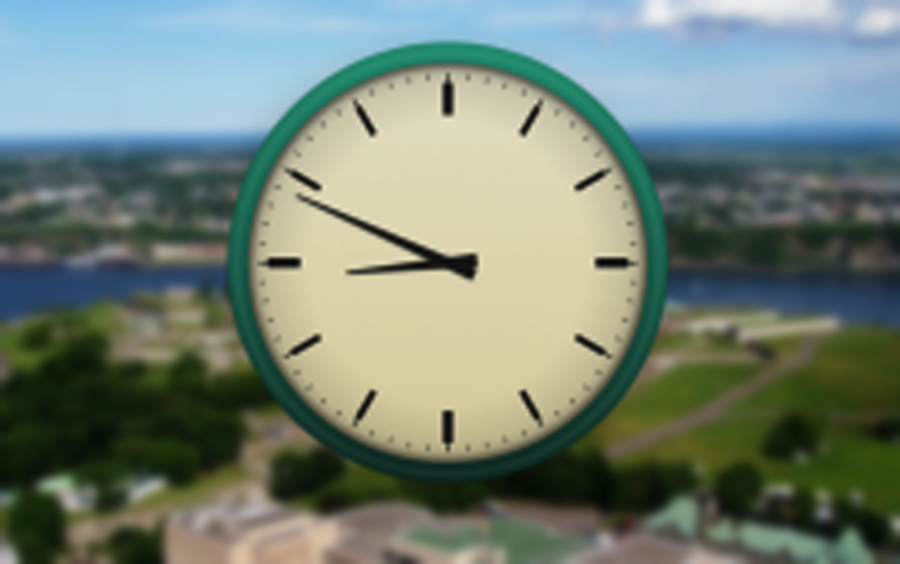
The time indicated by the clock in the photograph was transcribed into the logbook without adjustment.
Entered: 8:49
